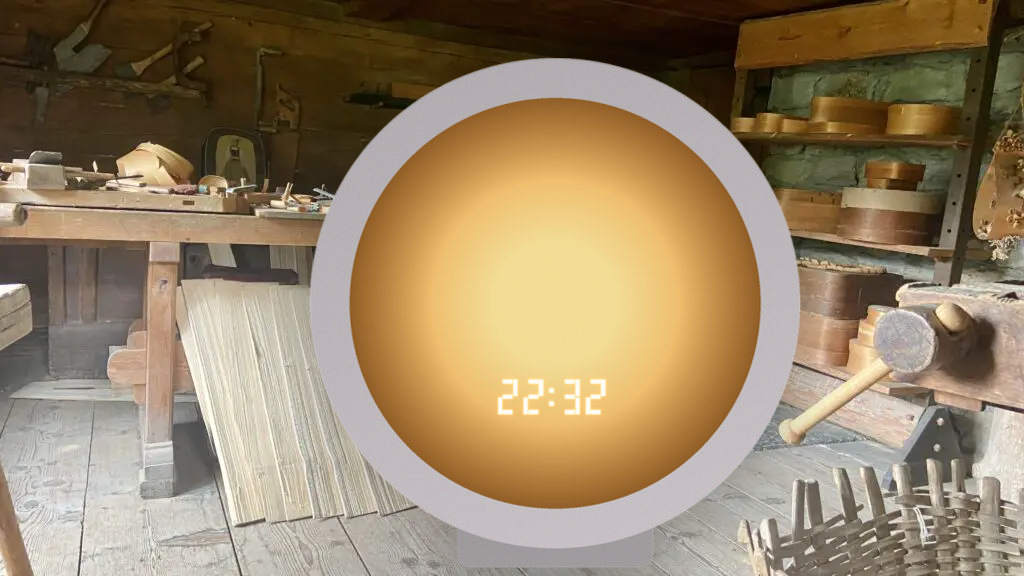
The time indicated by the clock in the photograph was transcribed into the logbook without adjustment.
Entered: 22:32
